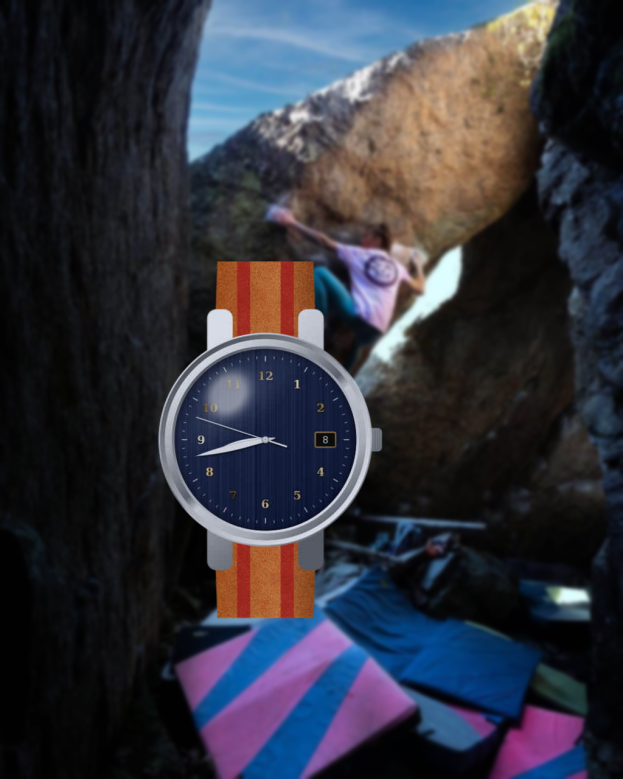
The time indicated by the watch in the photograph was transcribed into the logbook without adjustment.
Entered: 8:42:48
